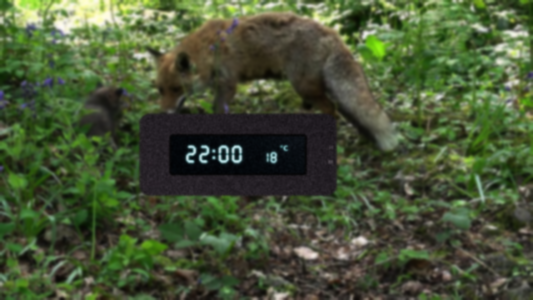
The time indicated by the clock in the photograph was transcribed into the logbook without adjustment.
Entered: 22:00
